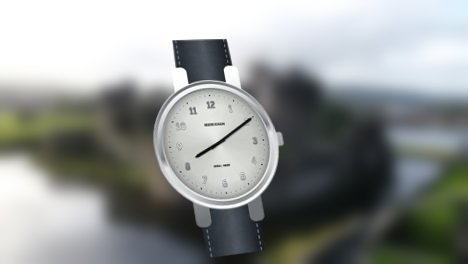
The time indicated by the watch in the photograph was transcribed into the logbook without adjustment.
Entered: 8:10
